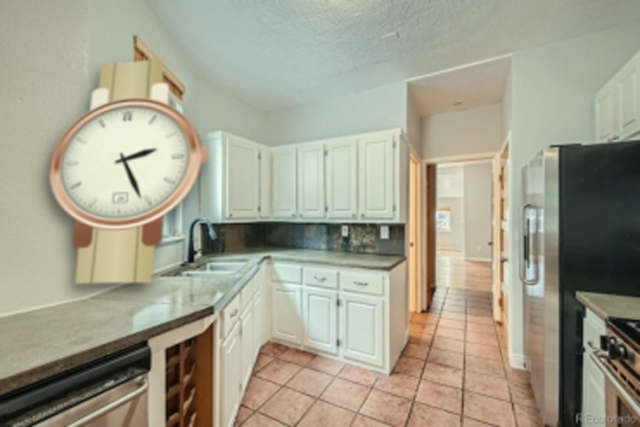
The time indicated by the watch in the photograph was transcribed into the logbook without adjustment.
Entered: 2:26
